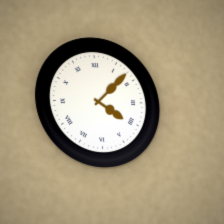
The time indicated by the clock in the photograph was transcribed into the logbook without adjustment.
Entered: 4:08
